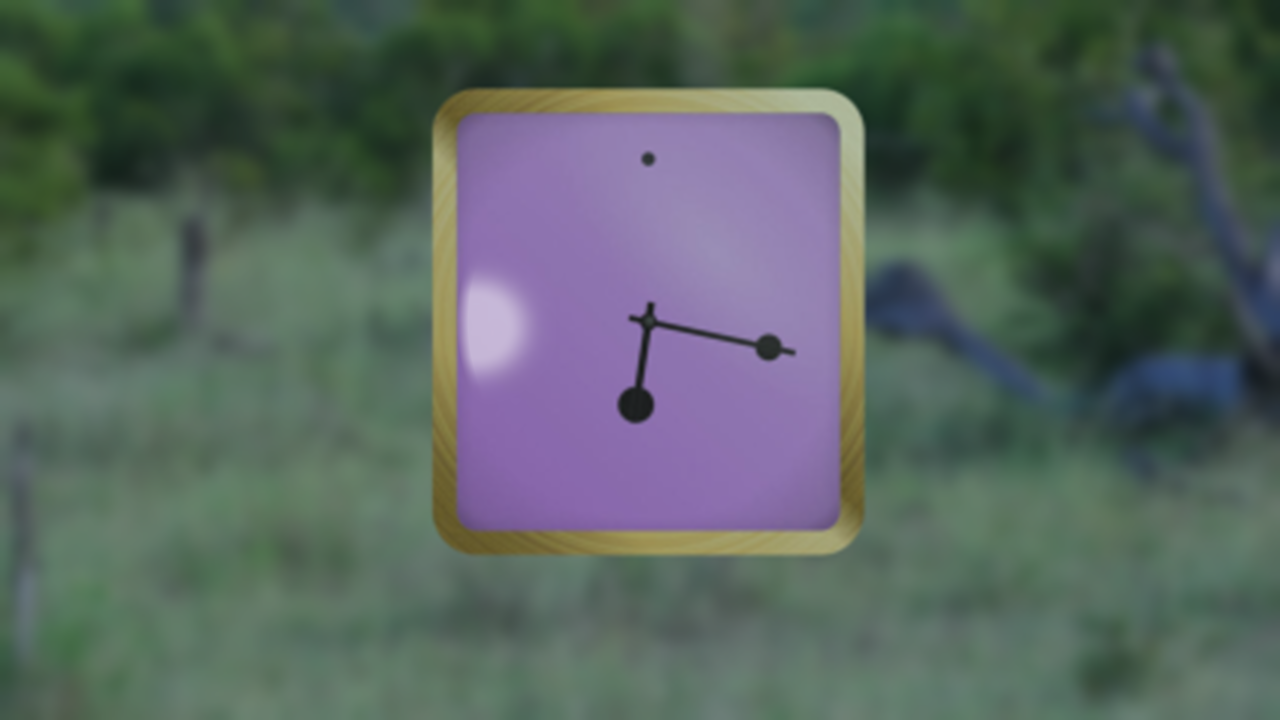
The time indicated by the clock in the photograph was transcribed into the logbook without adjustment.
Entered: 6:17
